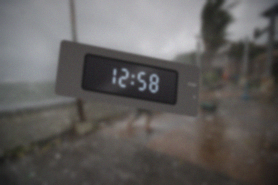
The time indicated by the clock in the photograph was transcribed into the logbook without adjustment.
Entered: 12:58
